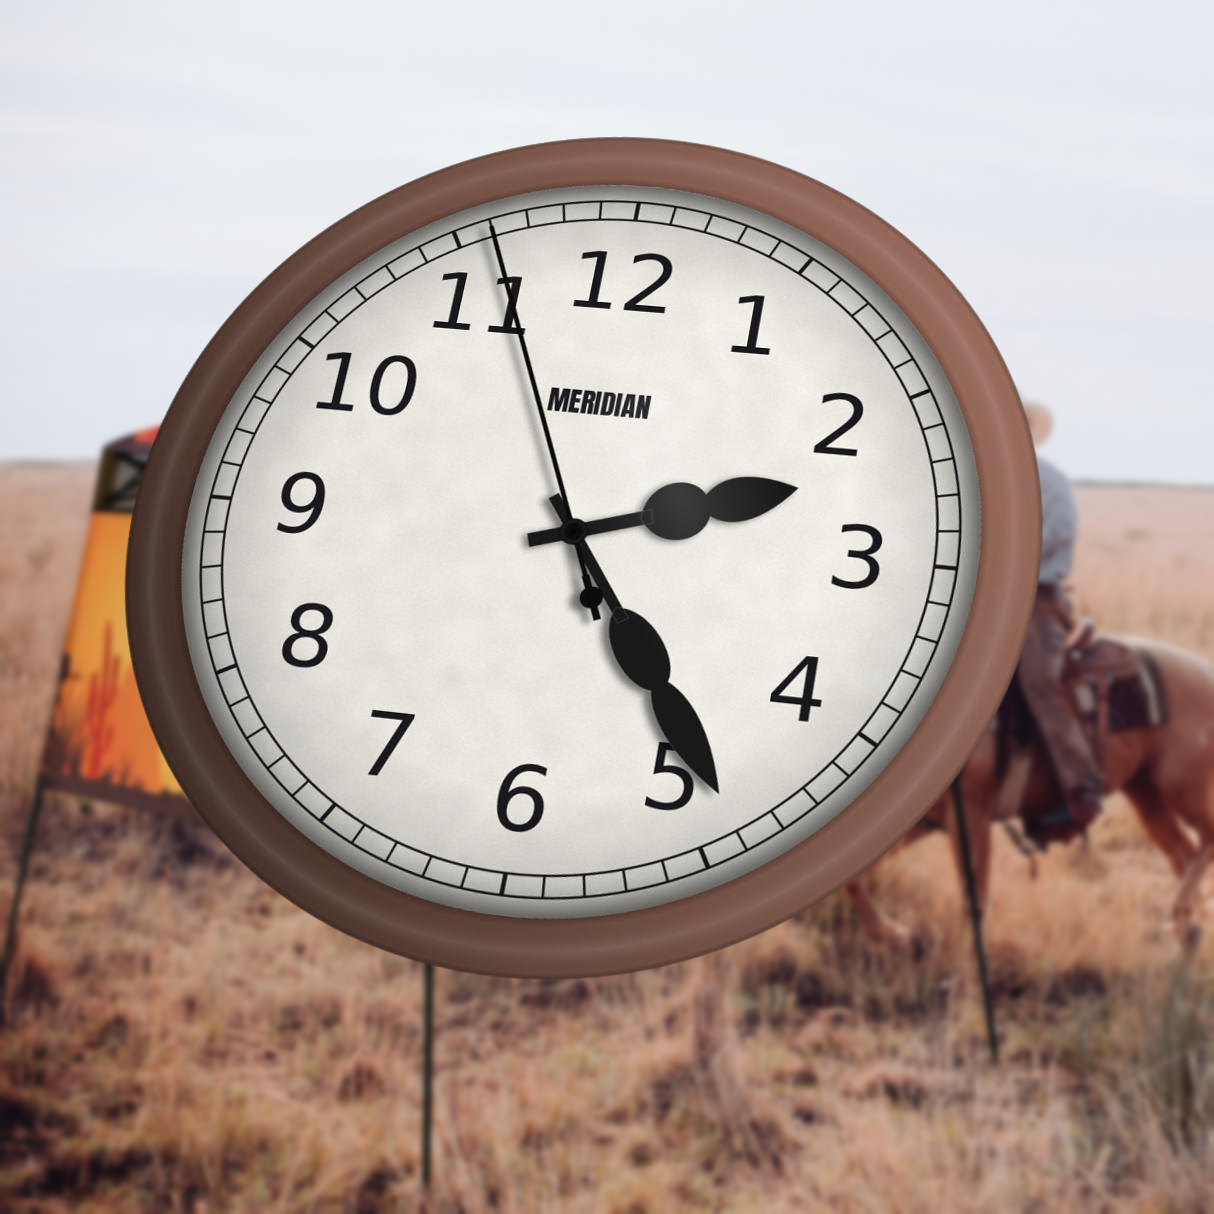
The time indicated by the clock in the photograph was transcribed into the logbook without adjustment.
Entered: 2:23:56
